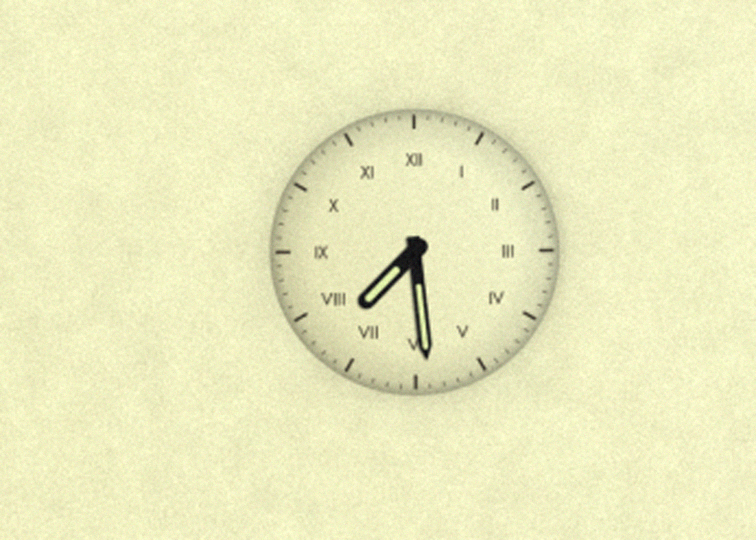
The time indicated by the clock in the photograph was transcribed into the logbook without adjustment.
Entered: 7:29
